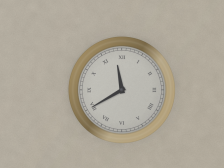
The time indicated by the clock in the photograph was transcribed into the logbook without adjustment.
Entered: 11:40
